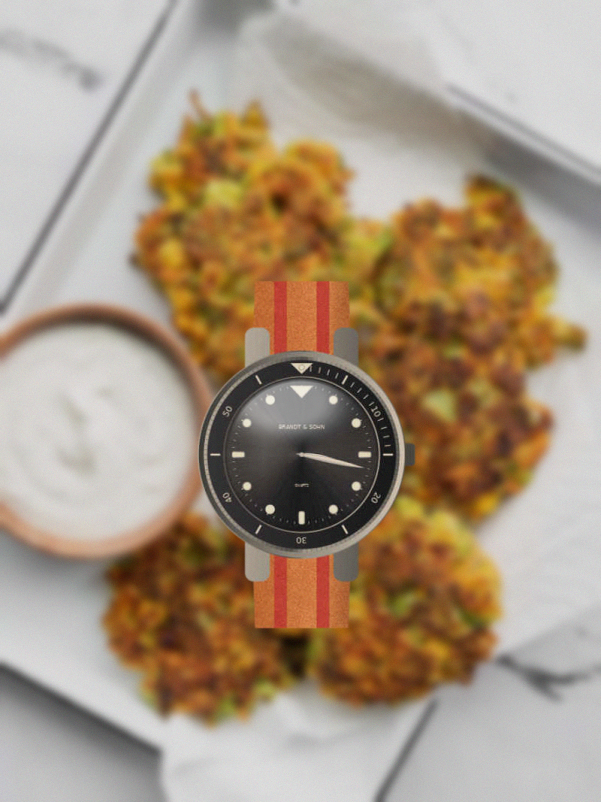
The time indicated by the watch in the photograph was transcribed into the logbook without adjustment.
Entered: 3:17
